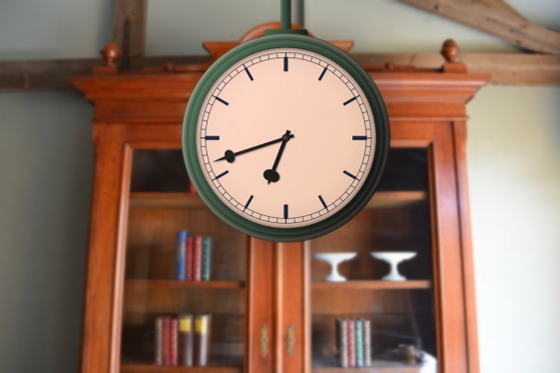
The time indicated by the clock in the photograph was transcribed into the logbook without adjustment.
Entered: 6:42
